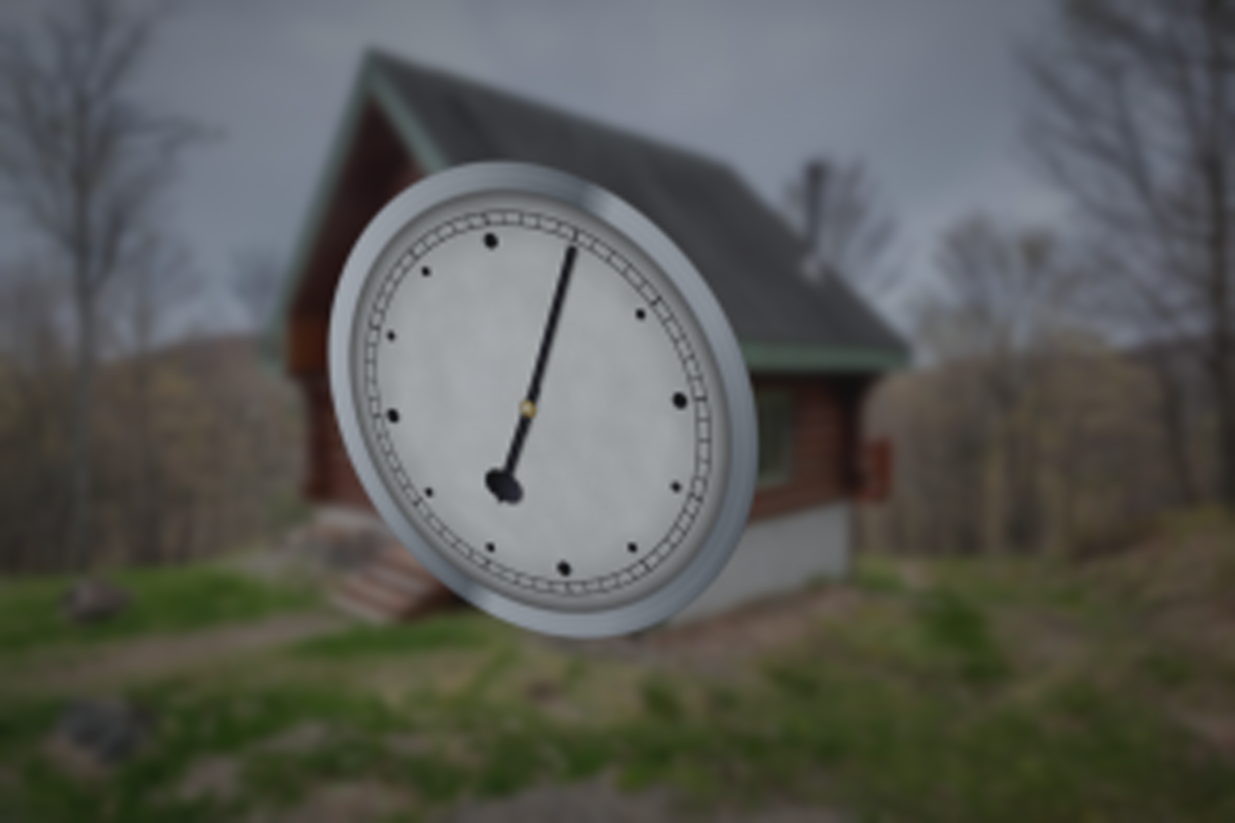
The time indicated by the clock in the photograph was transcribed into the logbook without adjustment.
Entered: 7:05
